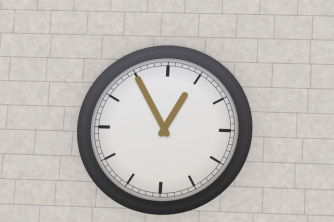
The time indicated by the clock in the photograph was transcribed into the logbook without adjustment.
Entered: 12:55
